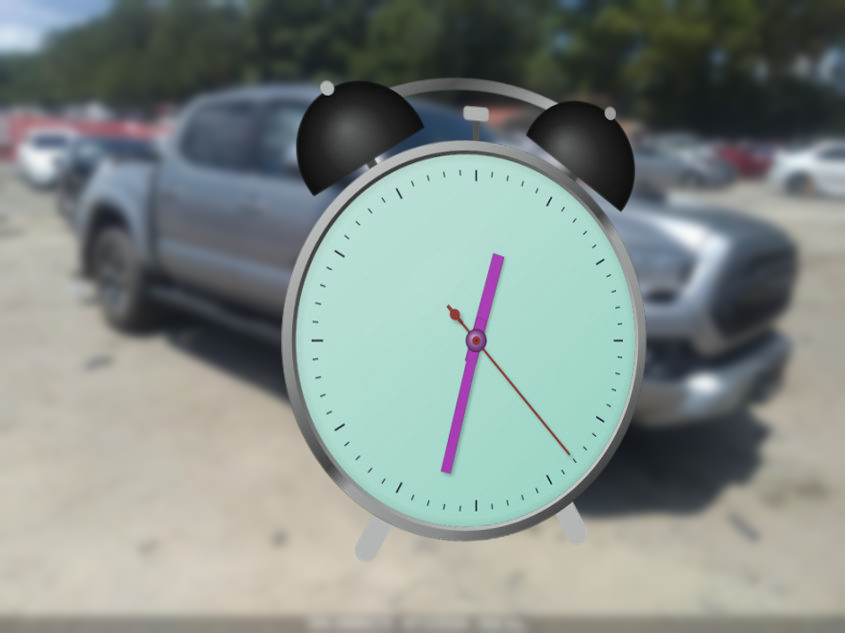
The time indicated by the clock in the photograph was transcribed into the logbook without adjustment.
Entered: 12:32:23
